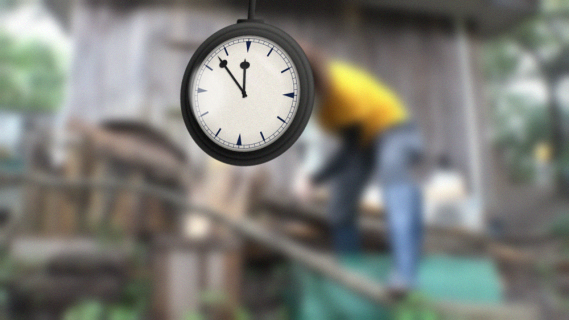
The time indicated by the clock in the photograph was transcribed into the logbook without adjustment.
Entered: 11:53
